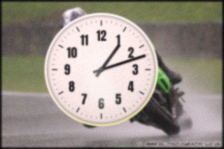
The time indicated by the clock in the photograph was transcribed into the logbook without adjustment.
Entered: 1:12
